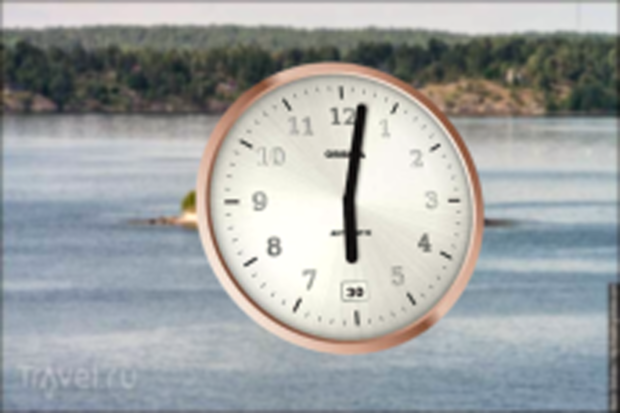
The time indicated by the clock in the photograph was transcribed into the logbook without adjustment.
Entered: 6:02
